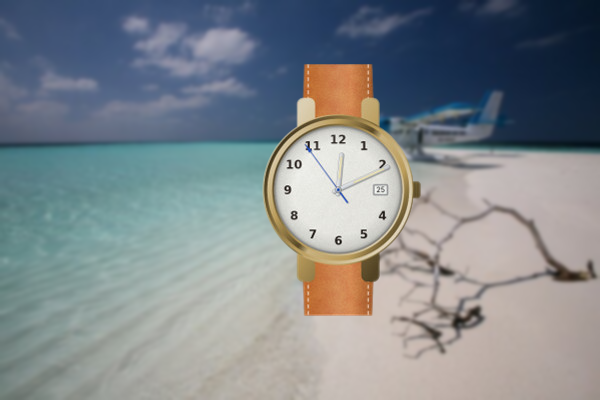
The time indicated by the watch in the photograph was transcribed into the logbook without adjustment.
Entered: 12:10:54
